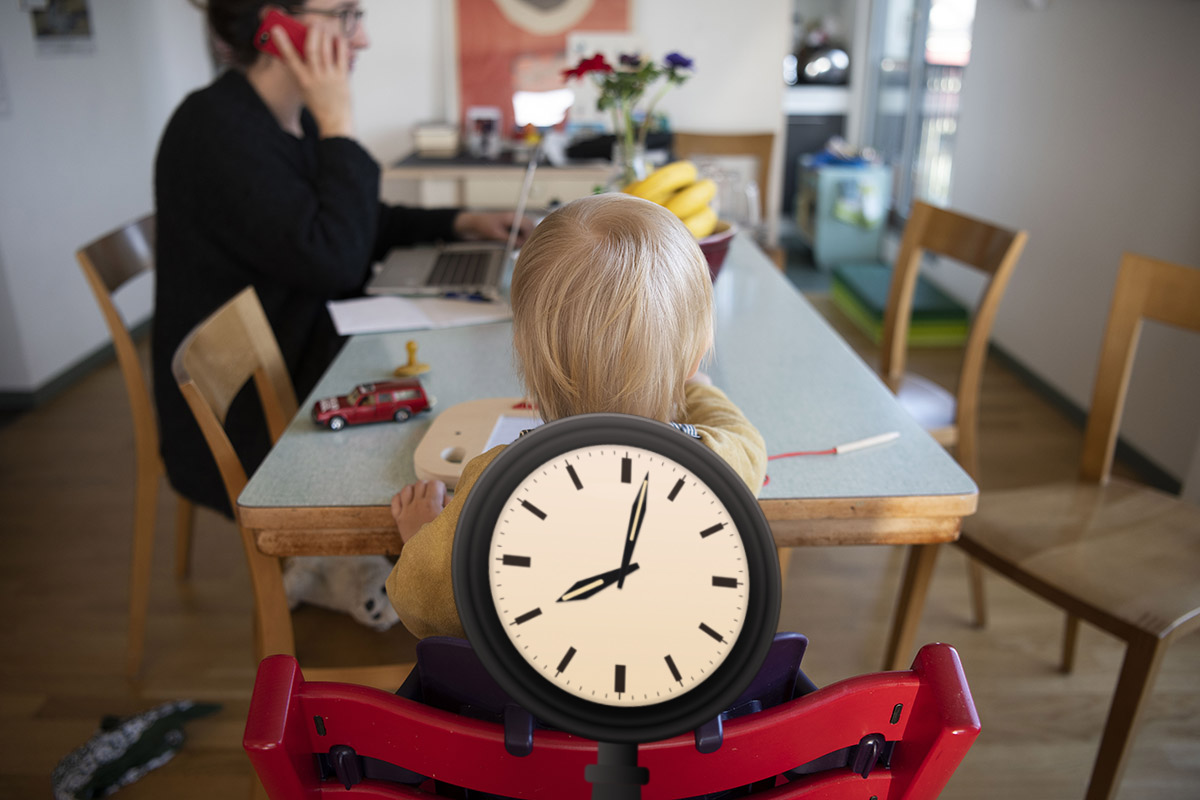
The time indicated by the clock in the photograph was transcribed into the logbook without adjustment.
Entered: 8:02
